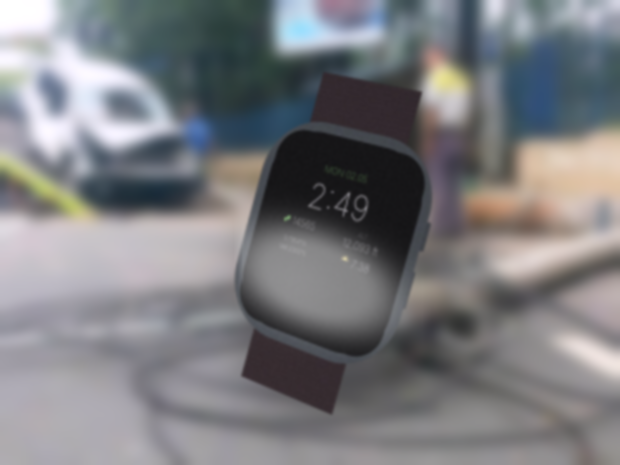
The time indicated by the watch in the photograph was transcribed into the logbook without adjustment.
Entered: 2:49
